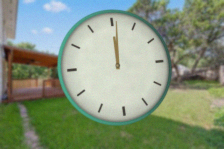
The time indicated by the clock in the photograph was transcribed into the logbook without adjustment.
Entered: 12:01
